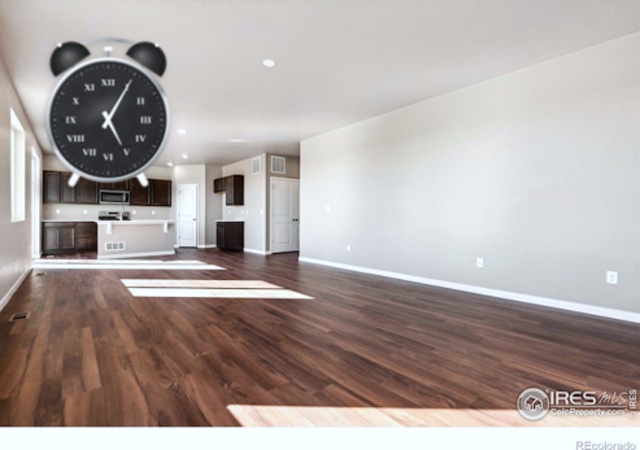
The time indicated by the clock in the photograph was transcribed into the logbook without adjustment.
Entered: 5:05
